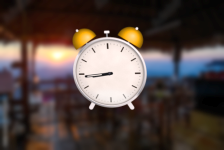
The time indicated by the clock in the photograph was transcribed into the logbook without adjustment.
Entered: 8:44
